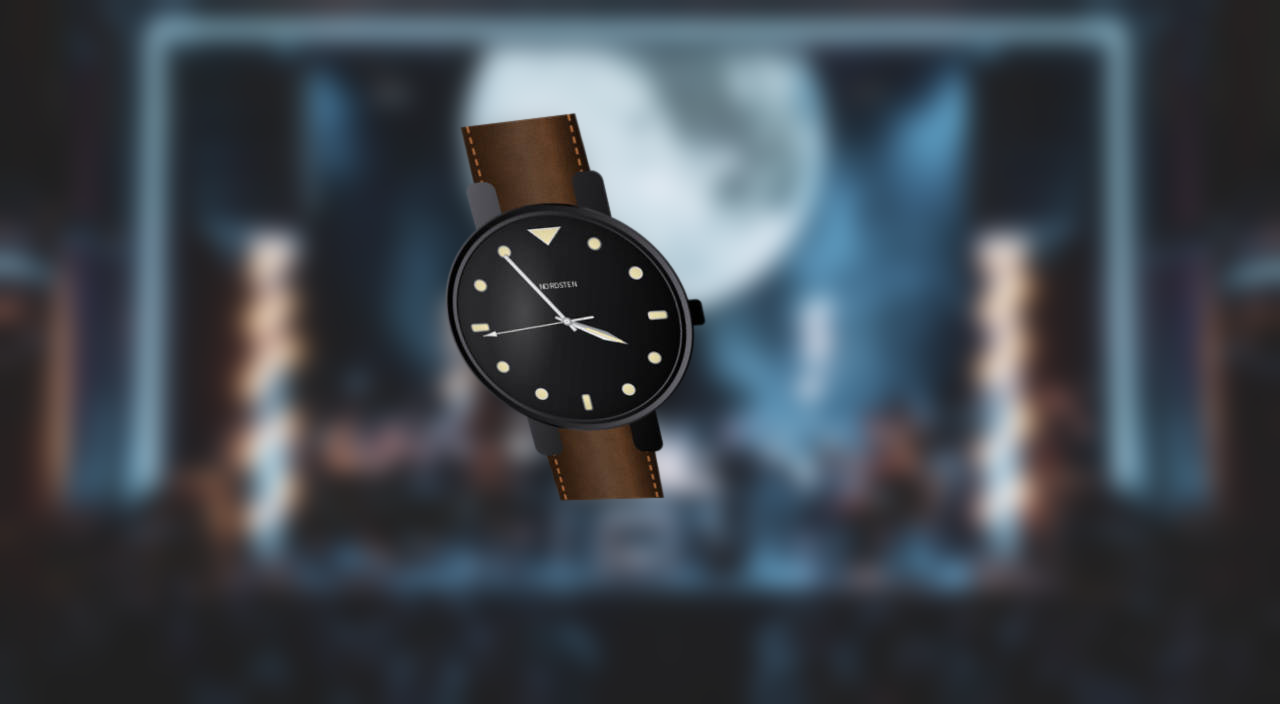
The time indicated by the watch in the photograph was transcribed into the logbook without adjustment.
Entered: 3:54:44
